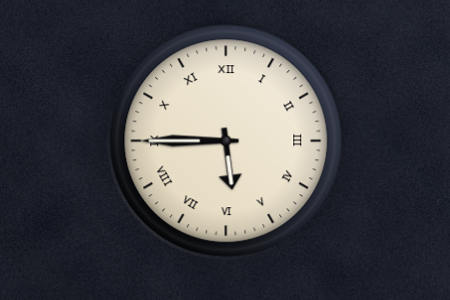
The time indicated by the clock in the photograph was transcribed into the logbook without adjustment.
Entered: 5:45
